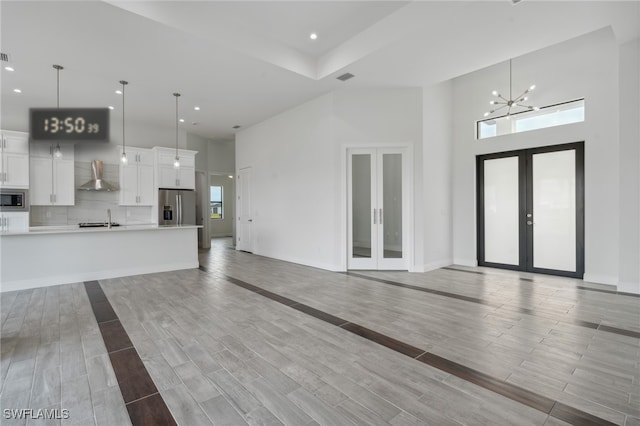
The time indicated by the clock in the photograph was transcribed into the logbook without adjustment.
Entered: 13:50
